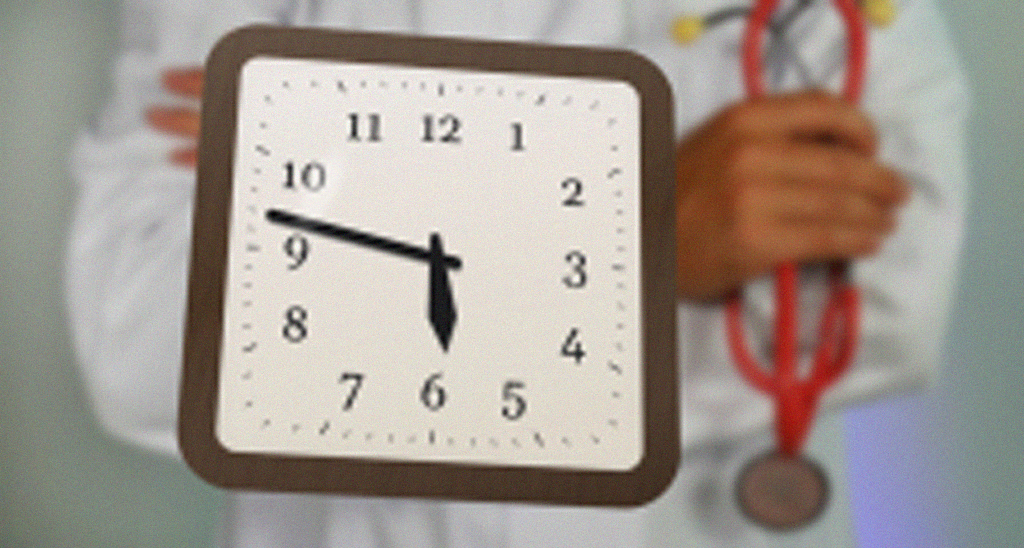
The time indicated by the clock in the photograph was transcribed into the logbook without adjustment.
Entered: 5:47
